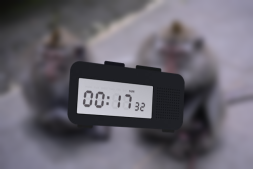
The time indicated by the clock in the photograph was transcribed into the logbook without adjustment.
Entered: 0:17:32
